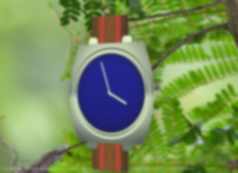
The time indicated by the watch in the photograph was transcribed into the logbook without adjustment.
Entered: 3:57
